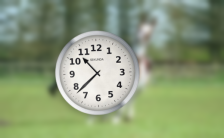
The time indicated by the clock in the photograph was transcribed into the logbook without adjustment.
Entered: 10:38
